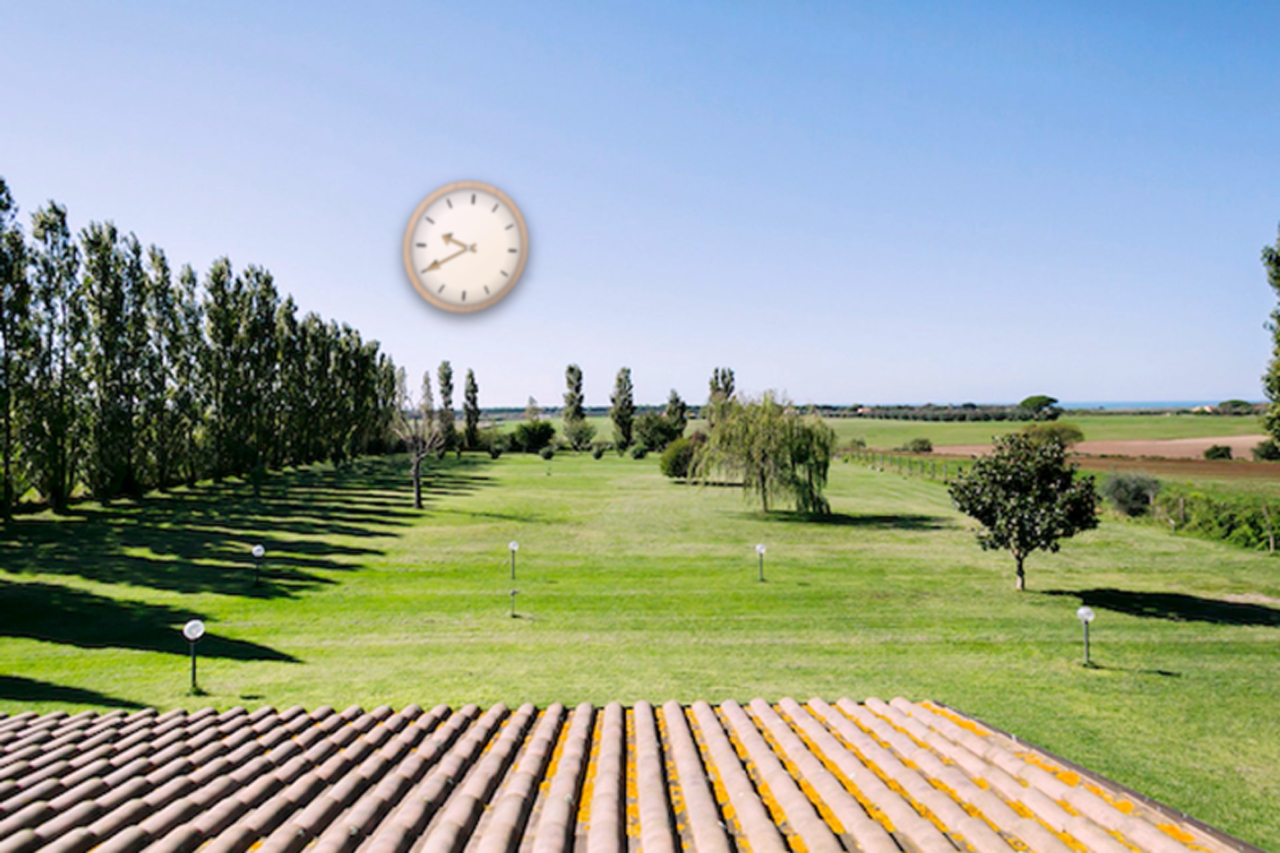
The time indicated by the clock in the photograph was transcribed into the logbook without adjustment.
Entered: 9:40
